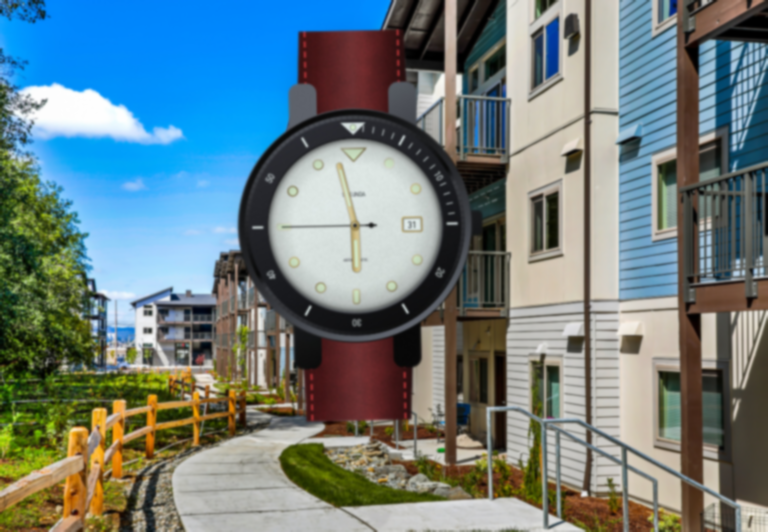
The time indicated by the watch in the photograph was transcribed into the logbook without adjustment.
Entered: 5:57:45
